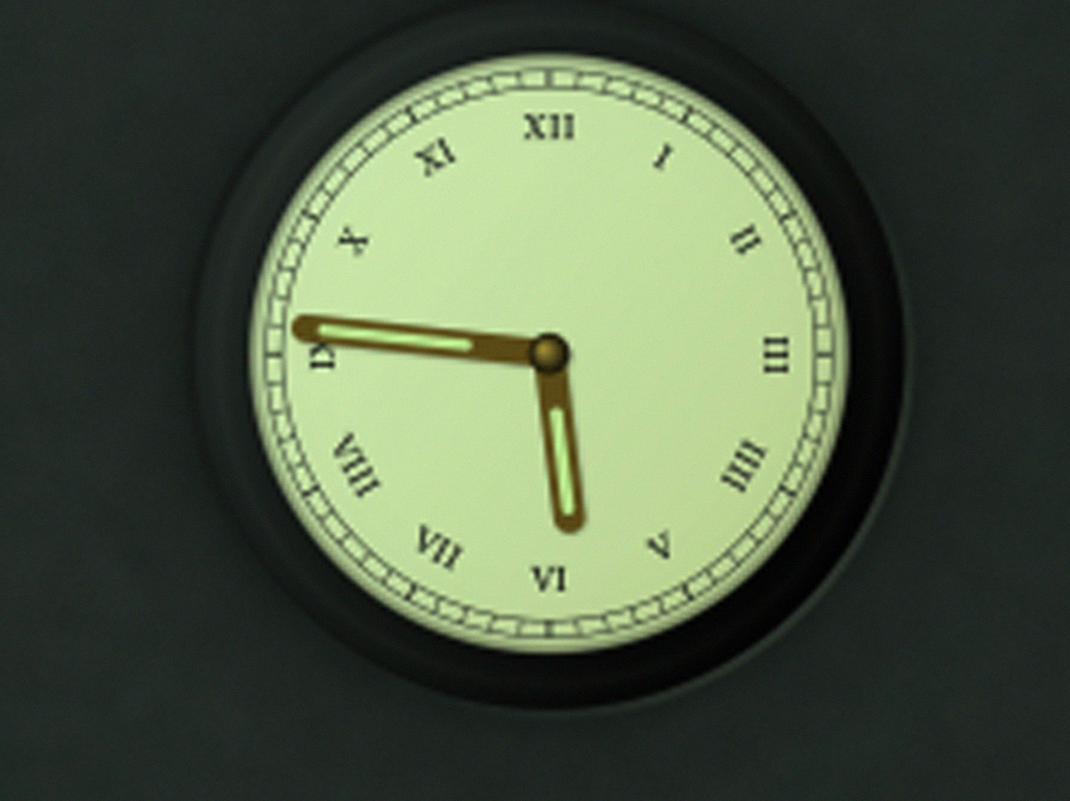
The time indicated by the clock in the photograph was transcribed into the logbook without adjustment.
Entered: 5:46
